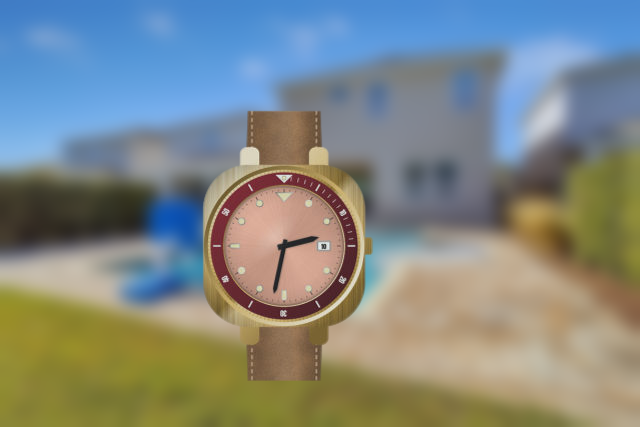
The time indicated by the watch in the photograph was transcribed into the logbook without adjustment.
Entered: 2:32
